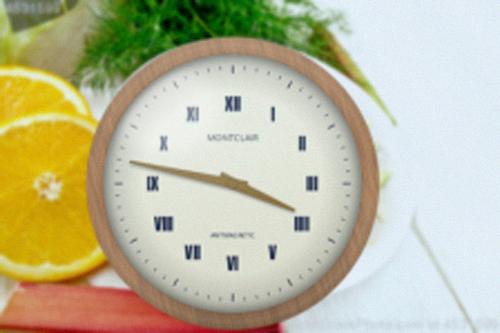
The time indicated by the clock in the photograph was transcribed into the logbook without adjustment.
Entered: 3:47
